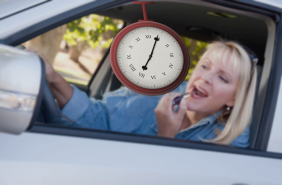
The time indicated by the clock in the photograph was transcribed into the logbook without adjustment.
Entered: 7:04
